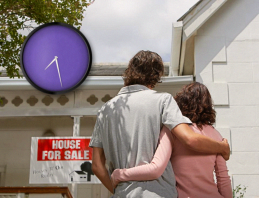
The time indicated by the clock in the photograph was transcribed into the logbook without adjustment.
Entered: 7:28
